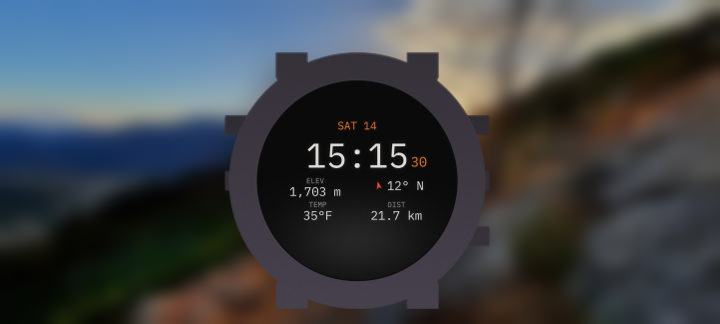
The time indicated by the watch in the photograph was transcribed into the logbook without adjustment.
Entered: 15:15:30
